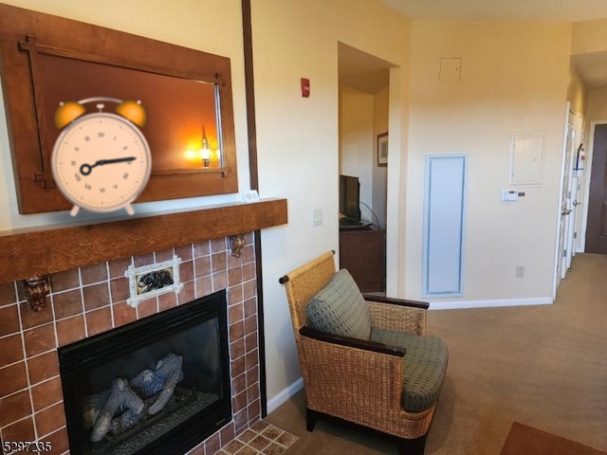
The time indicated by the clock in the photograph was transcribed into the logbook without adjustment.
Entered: 8:14
